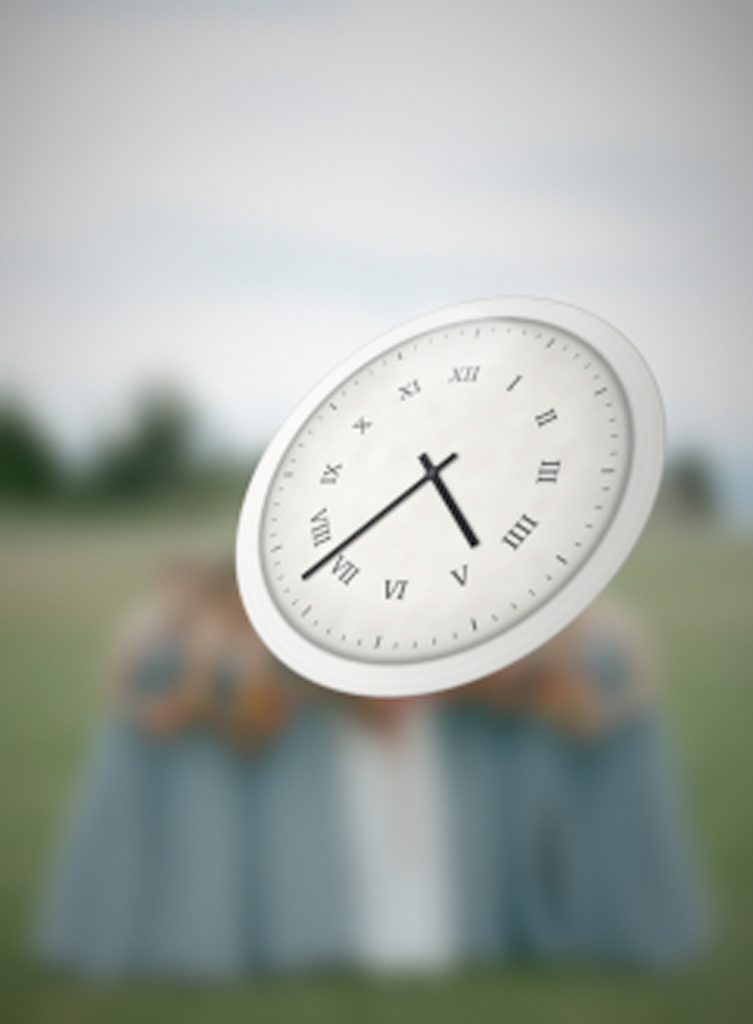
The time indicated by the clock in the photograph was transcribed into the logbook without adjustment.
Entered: 4:37
